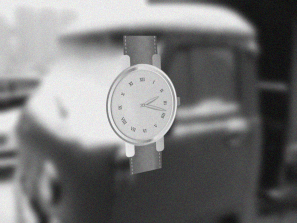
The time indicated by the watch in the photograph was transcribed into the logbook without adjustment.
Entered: 2:18
